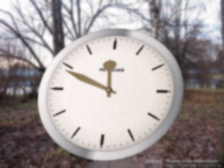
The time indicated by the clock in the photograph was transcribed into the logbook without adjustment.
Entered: 11:49
